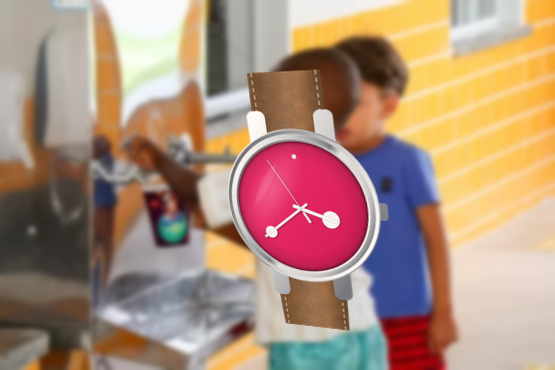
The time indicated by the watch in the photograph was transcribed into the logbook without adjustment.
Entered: 3:38:55
